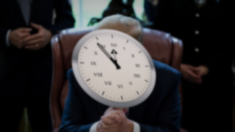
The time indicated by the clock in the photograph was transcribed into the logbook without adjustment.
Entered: 11:54
